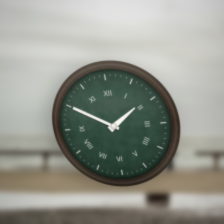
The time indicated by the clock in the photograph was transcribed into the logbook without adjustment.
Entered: 1:50
